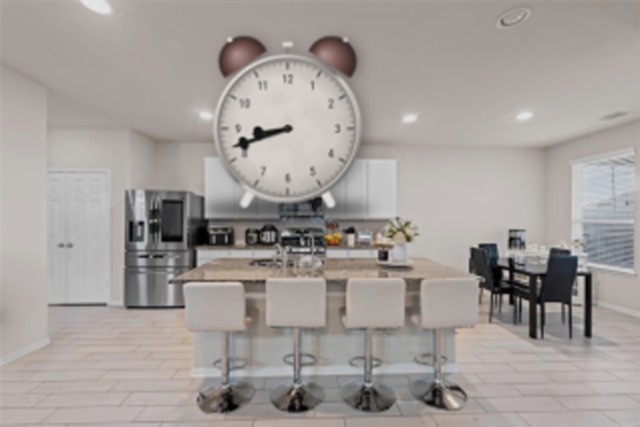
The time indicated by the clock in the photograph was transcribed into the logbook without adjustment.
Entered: 8:42
